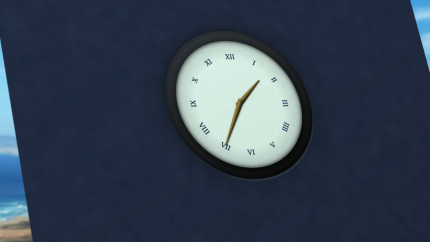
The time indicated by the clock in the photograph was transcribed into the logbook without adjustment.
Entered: 1:35
